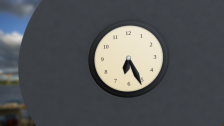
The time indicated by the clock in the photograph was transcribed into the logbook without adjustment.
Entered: 6:26
